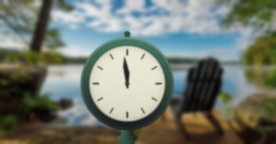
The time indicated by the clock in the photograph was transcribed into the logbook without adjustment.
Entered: 11:59
